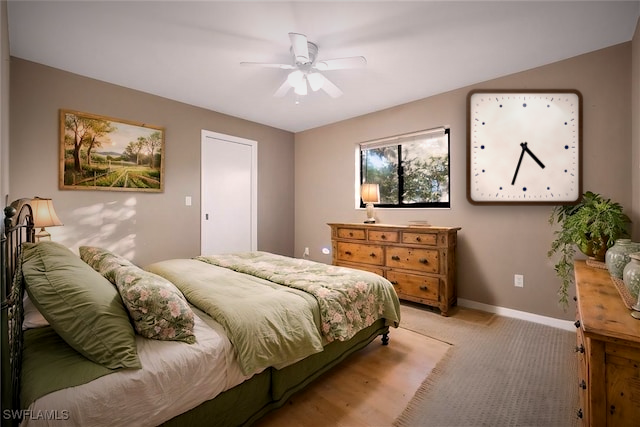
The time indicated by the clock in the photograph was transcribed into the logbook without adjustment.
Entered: 4:33
